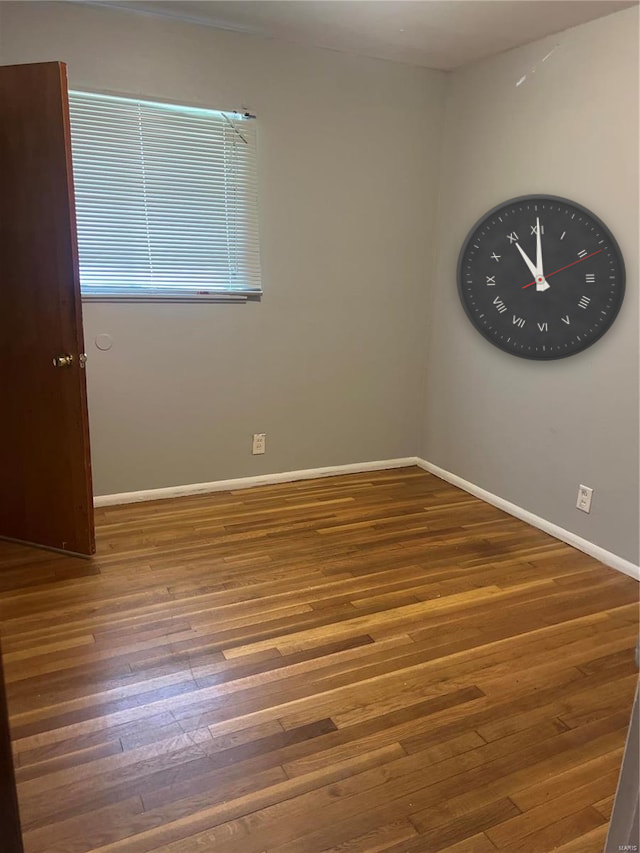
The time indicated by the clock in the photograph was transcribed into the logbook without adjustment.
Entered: 11:00:11
